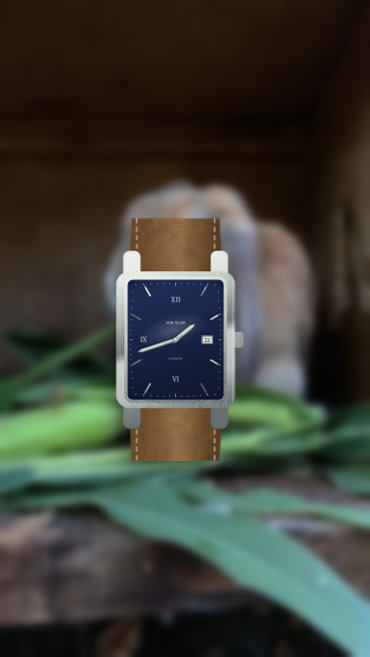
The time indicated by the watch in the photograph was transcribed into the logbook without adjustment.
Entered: 1:42
